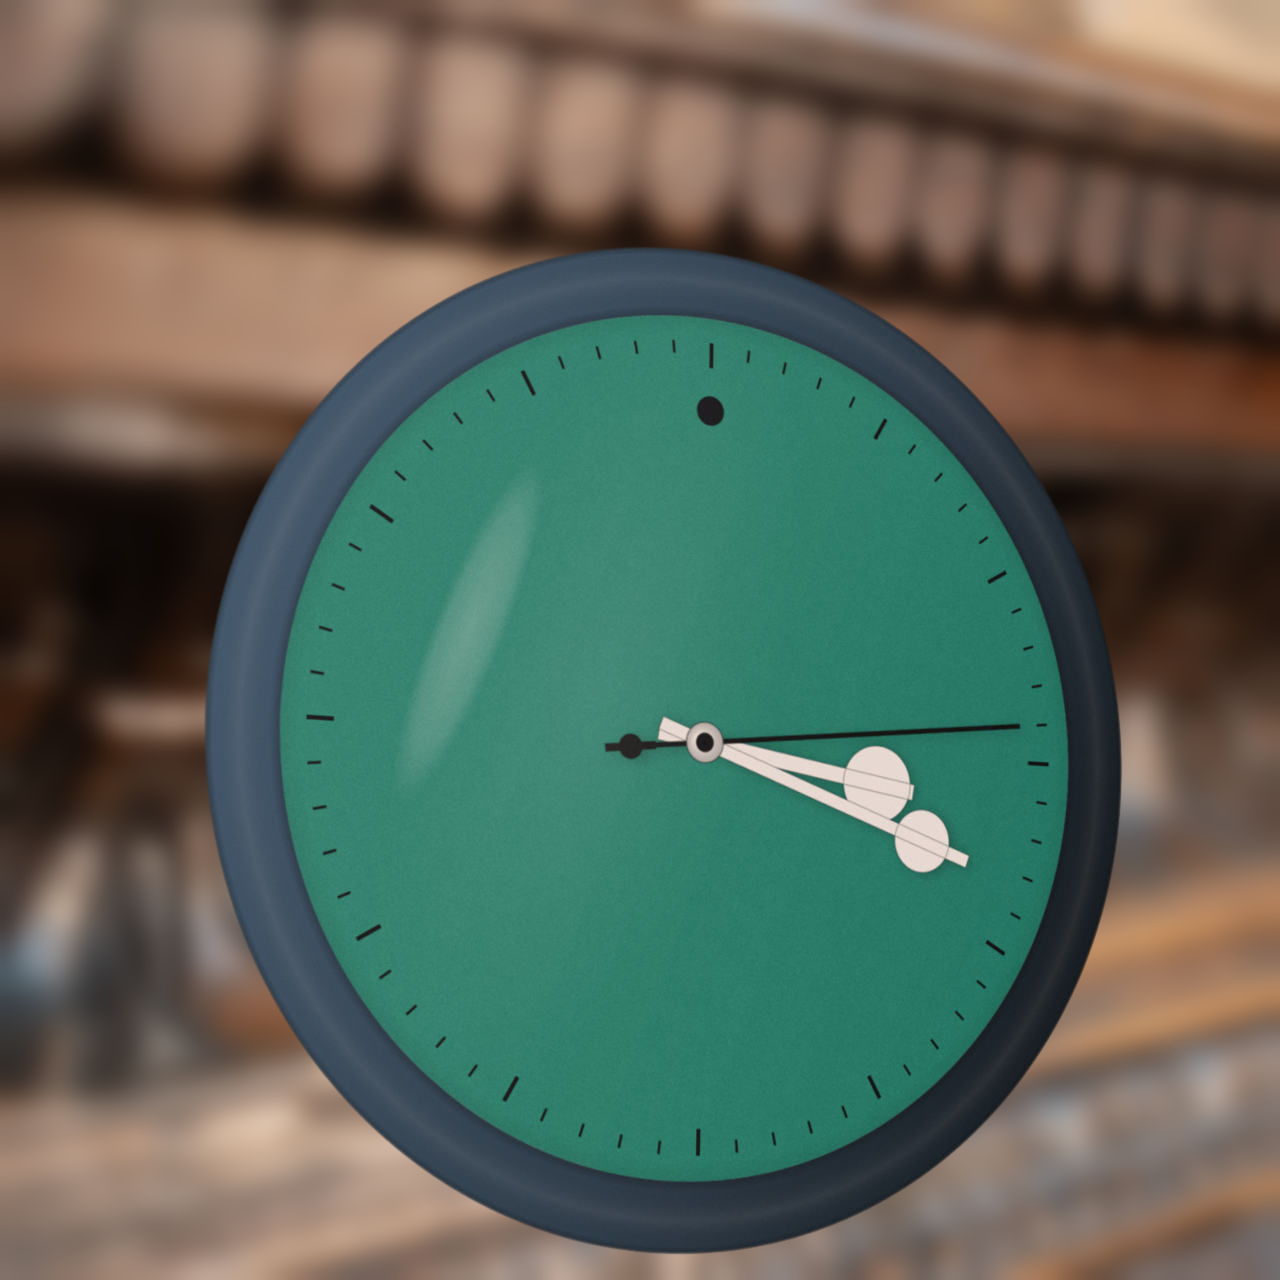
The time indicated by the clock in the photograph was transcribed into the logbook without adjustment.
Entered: 3:18:14
